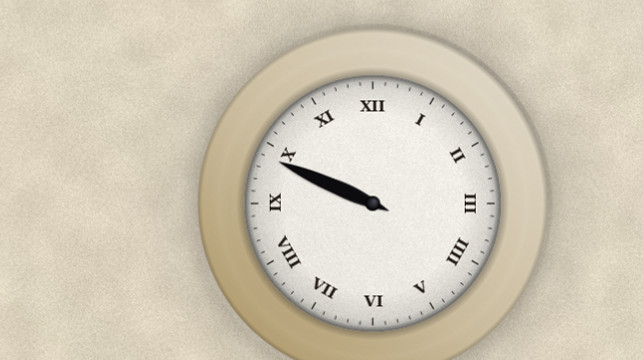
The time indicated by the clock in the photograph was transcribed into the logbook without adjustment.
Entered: 9:49
